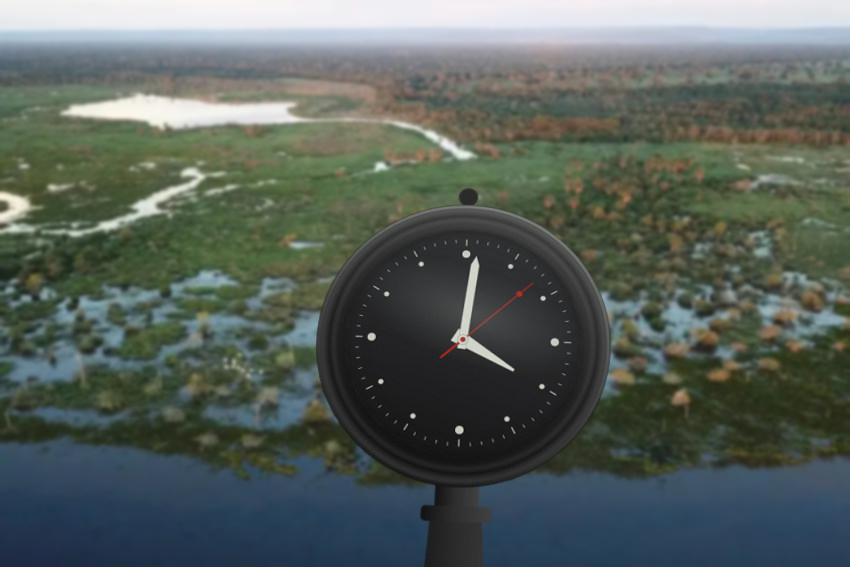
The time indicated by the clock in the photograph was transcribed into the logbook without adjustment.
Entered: 4:01:08
